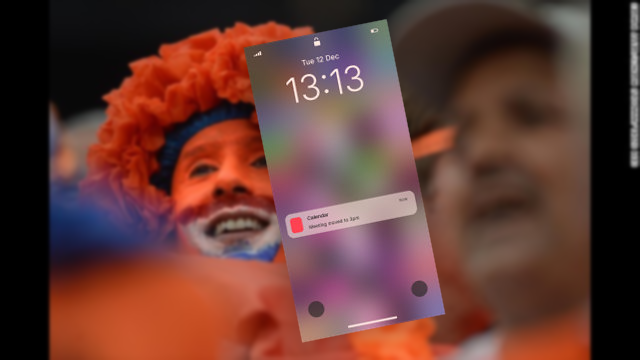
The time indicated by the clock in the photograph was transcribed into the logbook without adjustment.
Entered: 13:13
